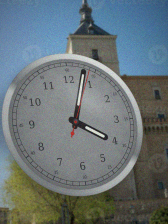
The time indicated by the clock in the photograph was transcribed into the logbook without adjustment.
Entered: 4:03:04
